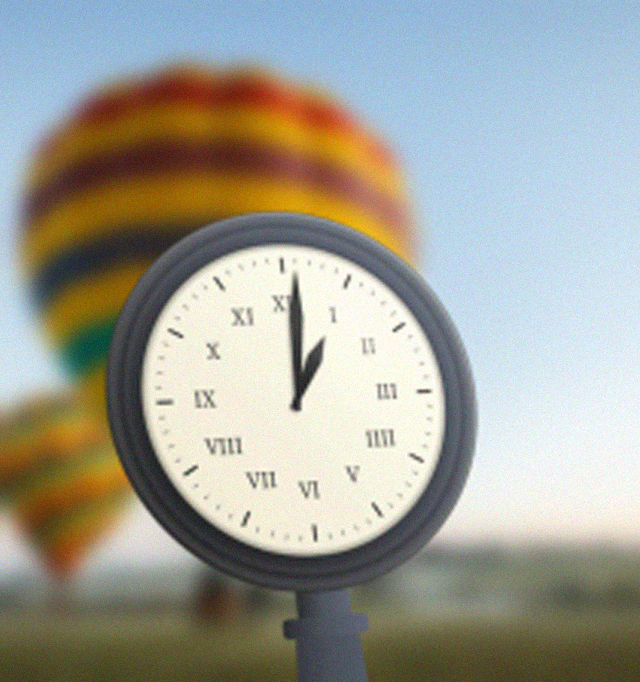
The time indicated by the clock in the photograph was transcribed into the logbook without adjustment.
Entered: 1:01
